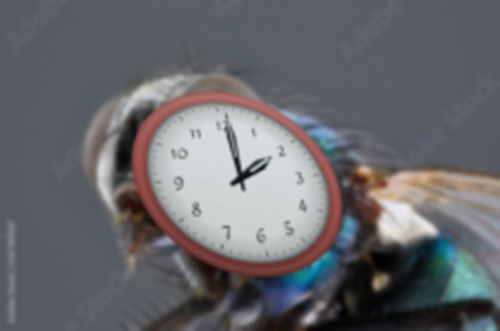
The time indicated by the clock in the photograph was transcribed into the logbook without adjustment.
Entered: 2:01
